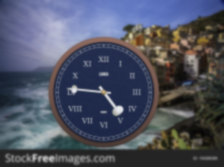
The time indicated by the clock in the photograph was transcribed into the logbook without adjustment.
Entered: 4:46
